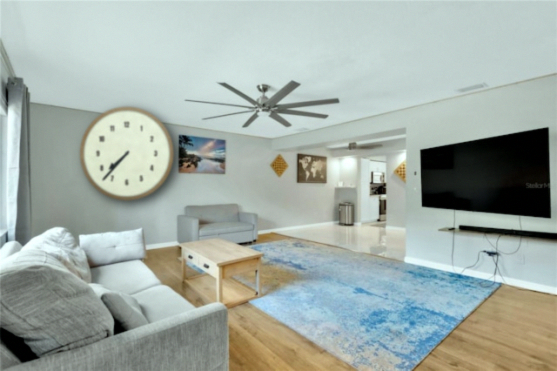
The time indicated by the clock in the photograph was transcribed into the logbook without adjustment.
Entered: 7:37
